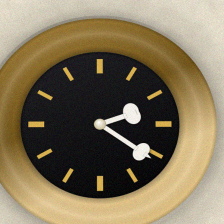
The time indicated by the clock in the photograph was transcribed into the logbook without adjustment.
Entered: 2:21
